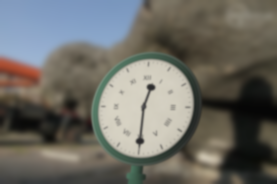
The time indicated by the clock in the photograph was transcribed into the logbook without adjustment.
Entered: 12:30
